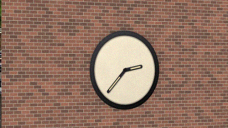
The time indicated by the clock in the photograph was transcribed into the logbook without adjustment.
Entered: 2:37
